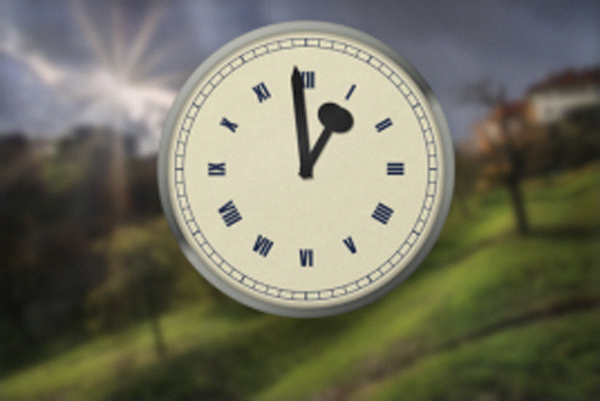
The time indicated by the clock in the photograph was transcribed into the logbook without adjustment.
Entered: 12:59
